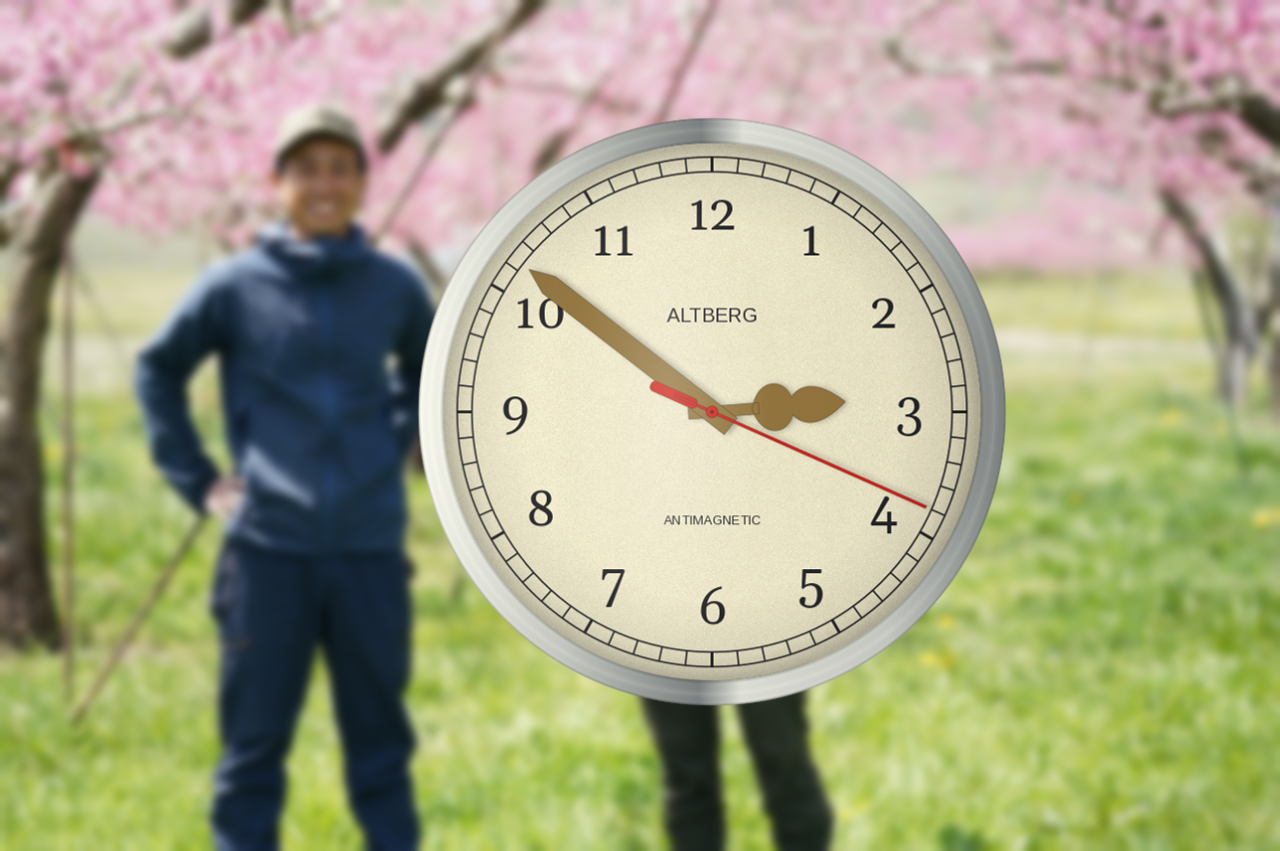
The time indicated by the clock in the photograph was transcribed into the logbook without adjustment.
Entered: 2:51:19
